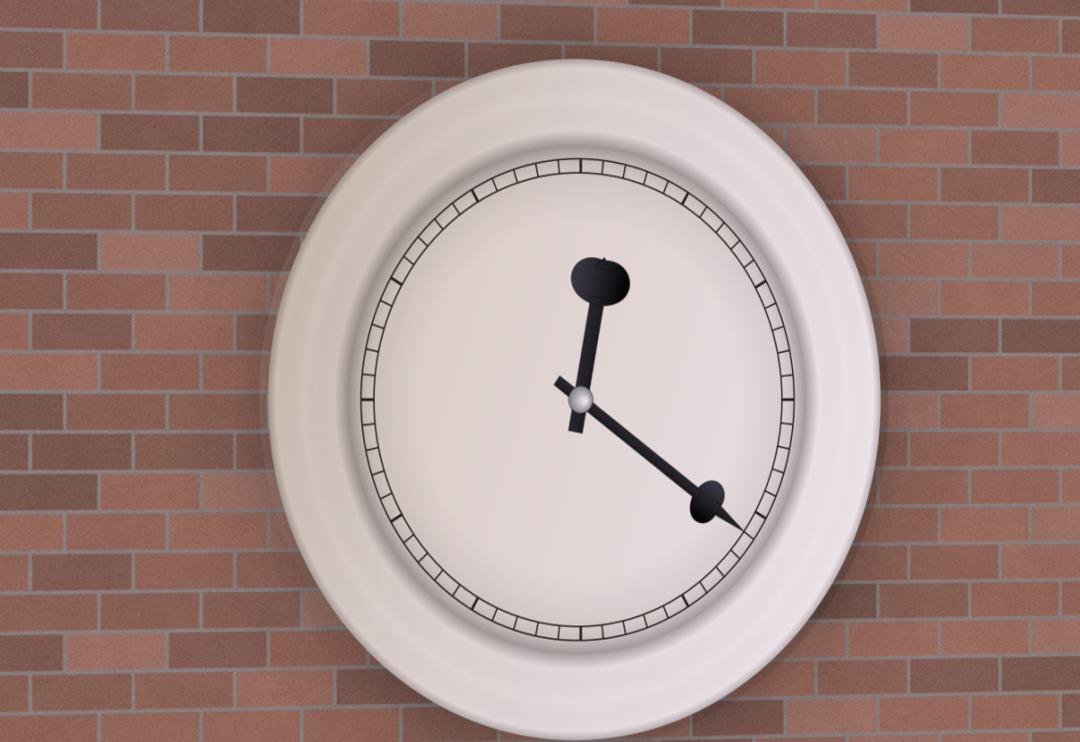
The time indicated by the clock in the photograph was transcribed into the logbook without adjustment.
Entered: 12:21
